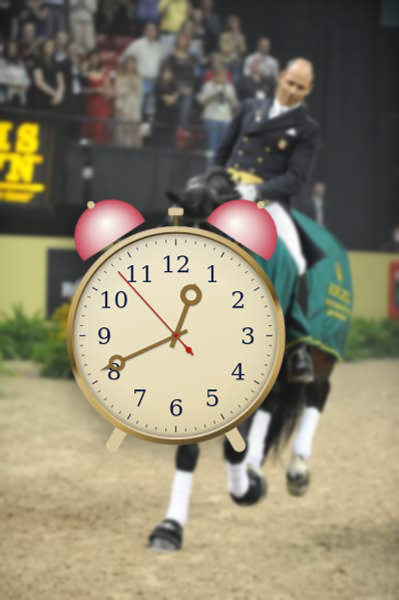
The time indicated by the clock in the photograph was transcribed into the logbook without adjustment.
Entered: 12:40:53
